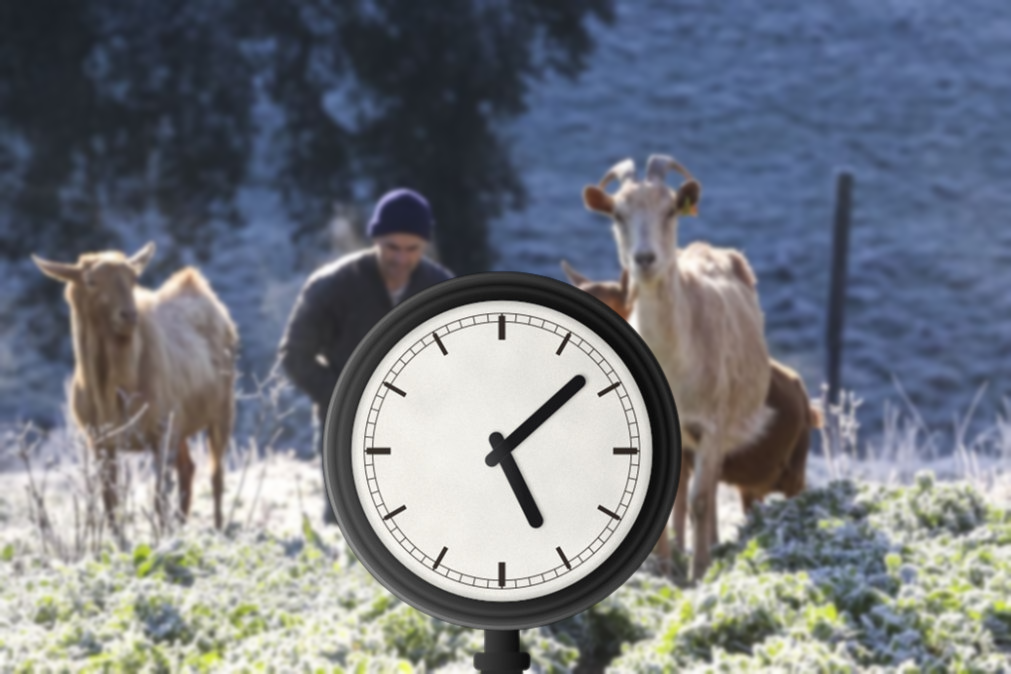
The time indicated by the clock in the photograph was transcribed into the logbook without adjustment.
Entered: 5:08
